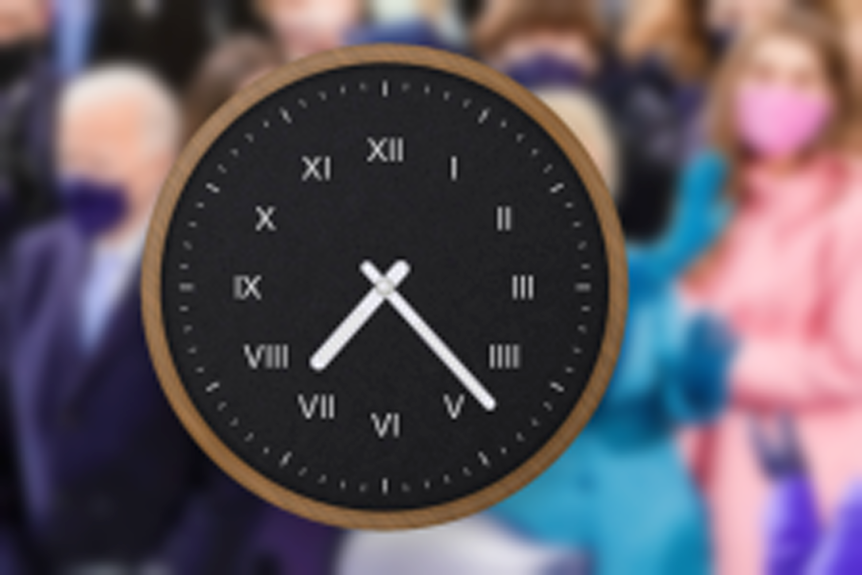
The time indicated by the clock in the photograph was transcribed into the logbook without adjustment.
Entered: 7:23
